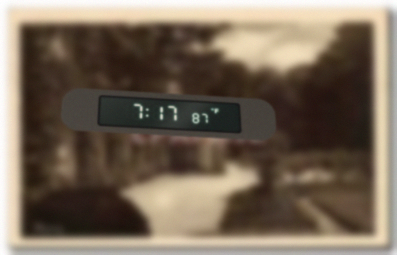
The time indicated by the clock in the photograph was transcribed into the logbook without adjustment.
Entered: 7:17
